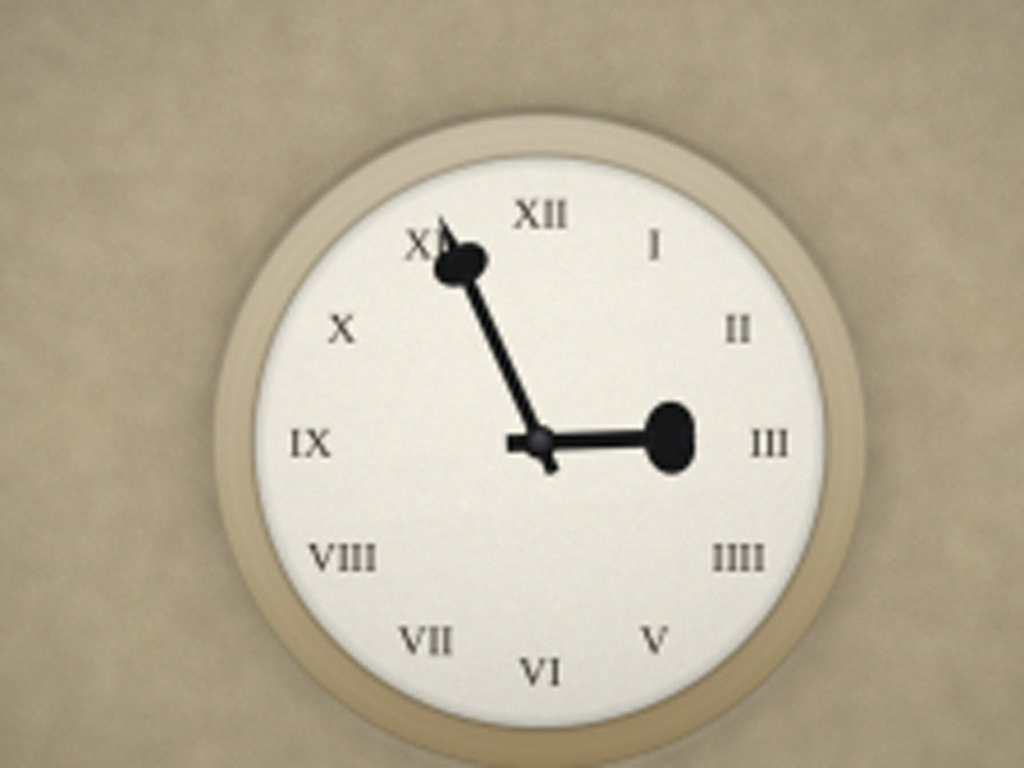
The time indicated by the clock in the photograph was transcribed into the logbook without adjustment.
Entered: 2:56
